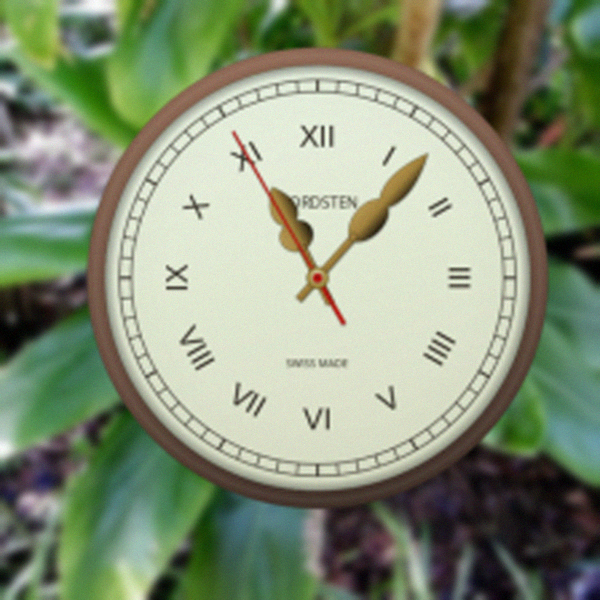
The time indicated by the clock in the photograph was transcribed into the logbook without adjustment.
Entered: 11:06:55
